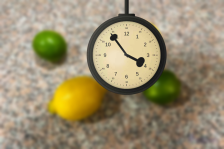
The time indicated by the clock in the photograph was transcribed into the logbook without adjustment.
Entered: 3:54
